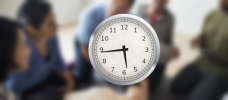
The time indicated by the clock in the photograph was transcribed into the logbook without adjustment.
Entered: 5:44
